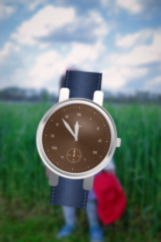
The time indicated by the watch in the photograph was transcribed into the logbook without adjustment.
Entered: 11:53
